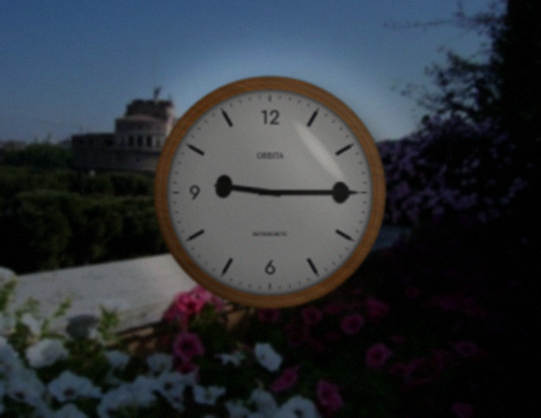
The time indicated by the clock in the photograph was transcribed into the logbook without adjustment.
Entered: 9:15
